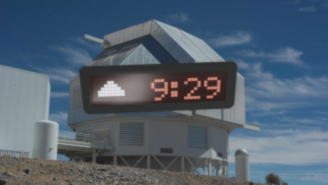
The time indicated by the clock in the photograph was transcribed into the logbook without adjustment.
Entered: 9:29
